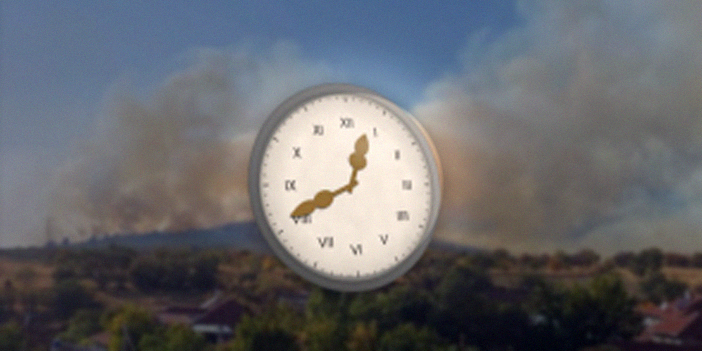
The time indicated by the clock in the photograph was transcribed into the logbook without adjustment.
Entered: 12:41
